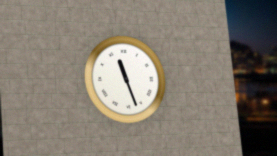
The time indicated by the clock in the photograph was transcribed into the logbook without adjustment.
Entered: 11:27
